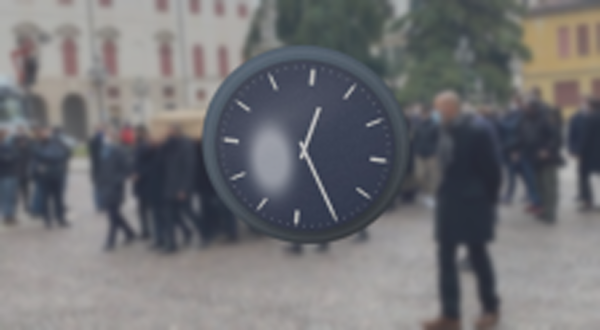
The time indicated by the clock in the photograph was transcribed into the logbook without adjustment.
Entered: 12:25
